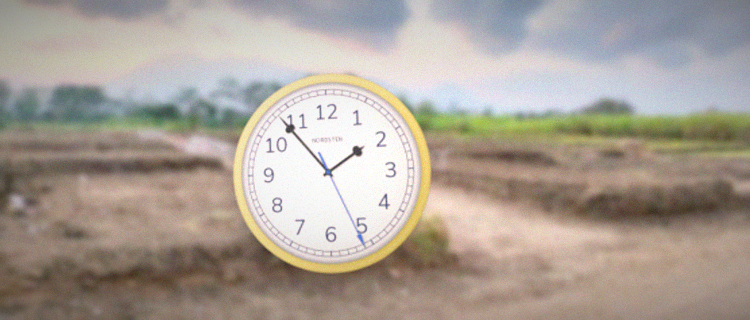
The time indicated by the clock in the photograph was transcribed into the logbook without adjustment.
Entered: 1:53:26
